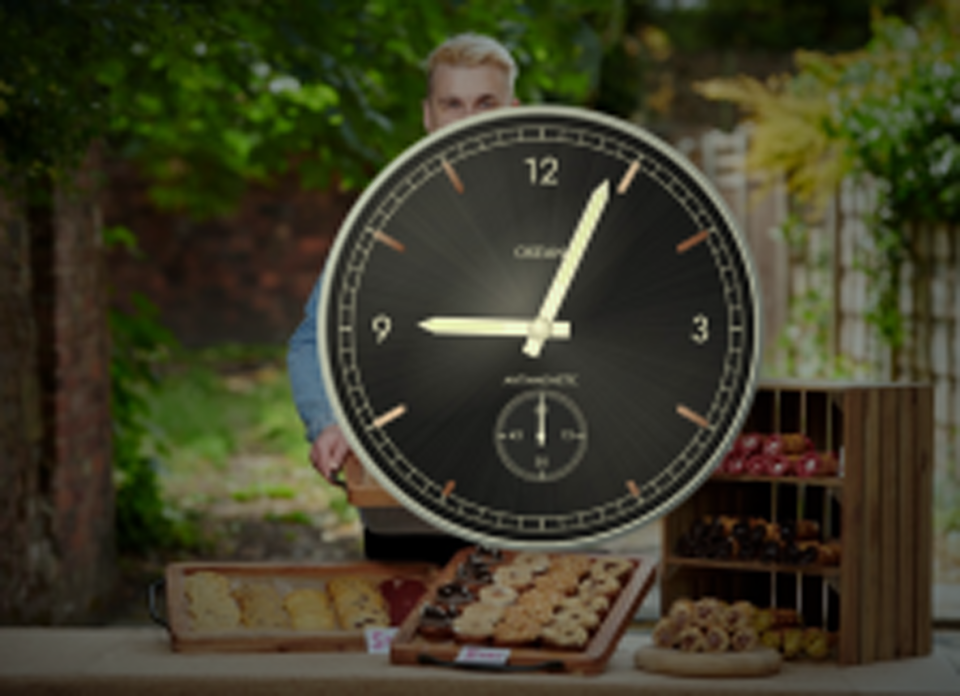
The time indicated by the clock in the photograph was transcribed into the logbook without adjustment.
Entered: 9:04
